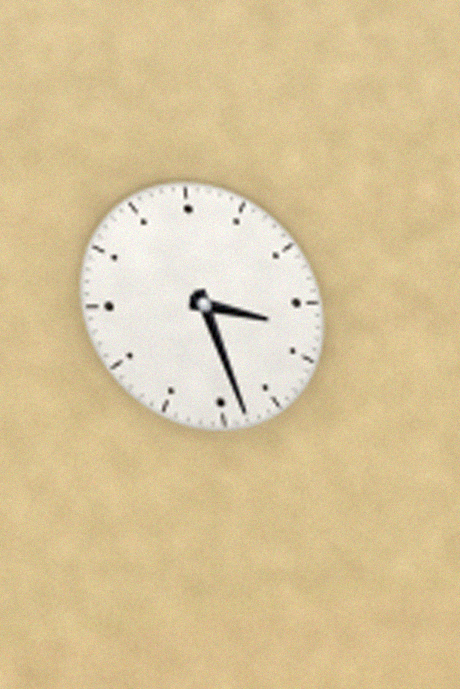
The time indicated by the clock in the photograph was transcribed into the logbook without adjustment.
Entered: 3:28
